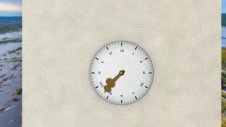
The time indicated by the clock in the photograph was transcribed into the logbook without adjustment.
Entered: 7:37
